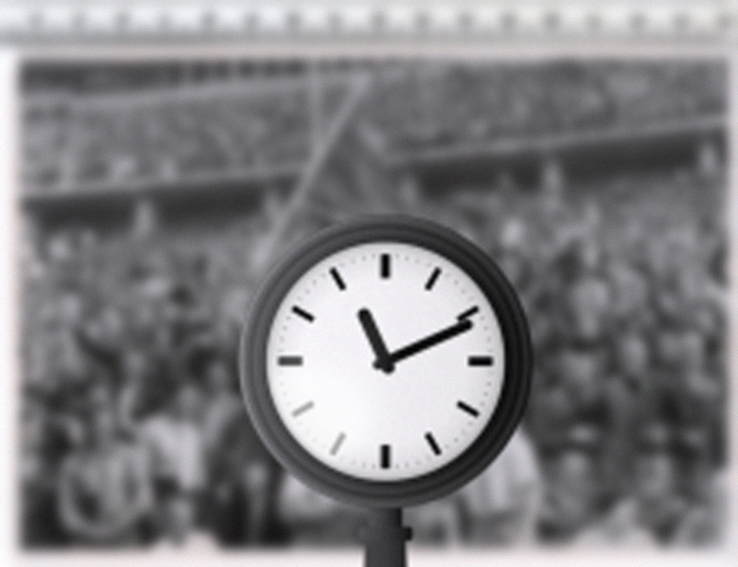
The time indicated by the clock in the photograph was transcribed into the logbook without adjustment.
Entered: 11:11
